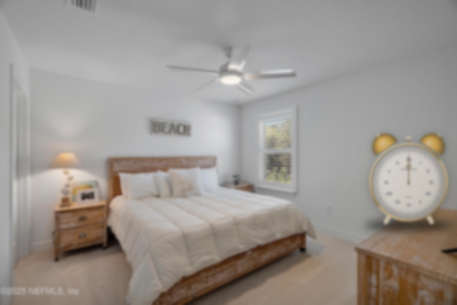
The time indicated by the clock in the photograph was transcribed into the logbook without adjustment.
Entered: 12:00
